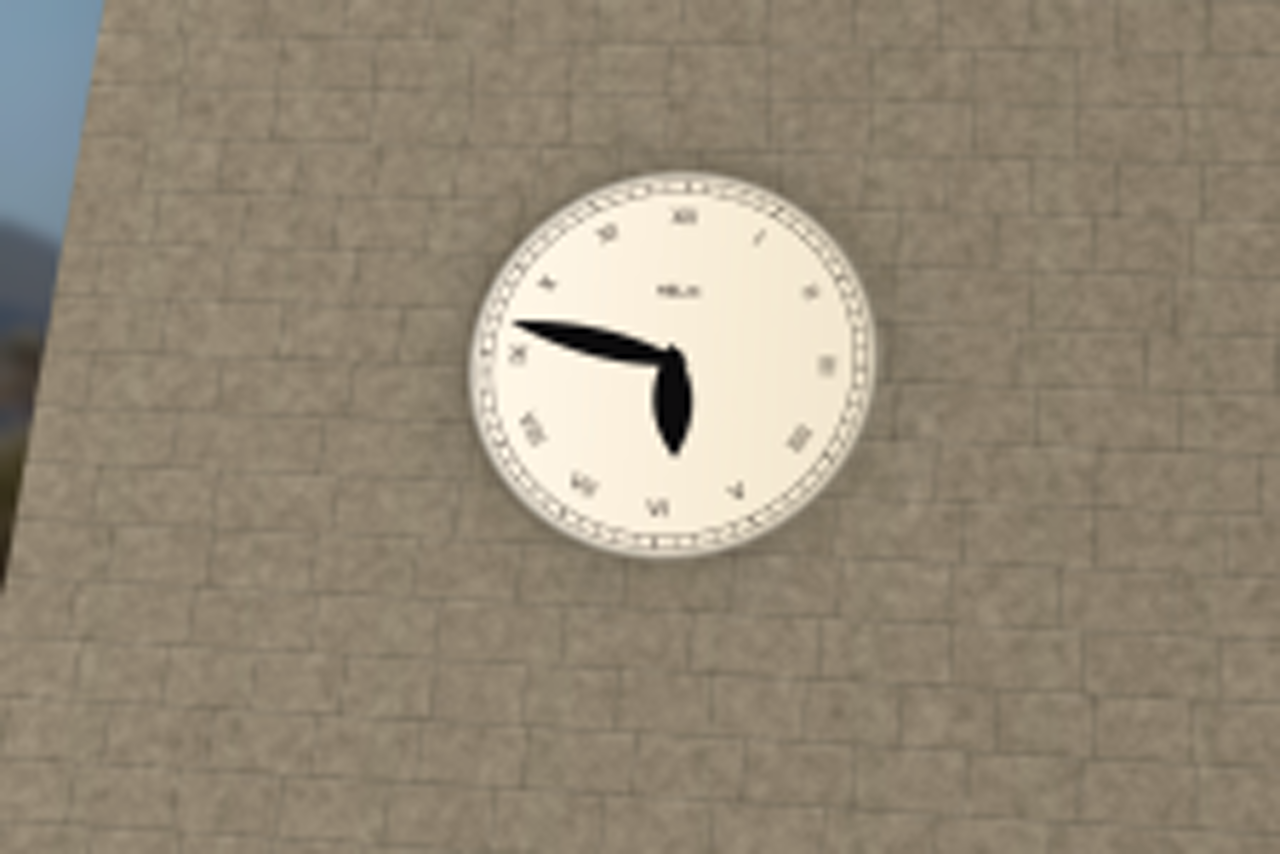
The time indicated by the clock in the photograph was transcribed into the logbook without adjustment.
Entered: 5:47
